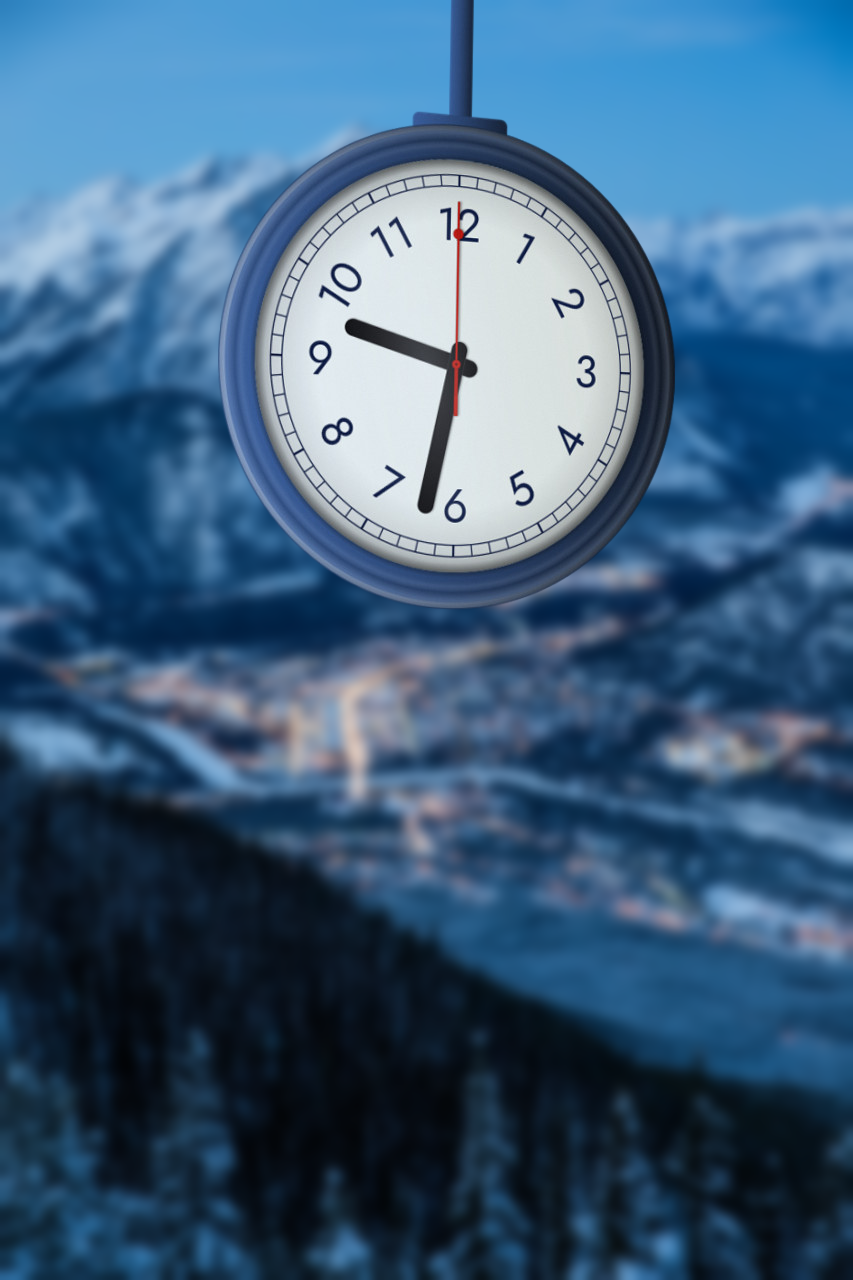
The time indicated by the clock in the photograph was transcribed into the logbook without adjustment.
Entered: 9:32:00
